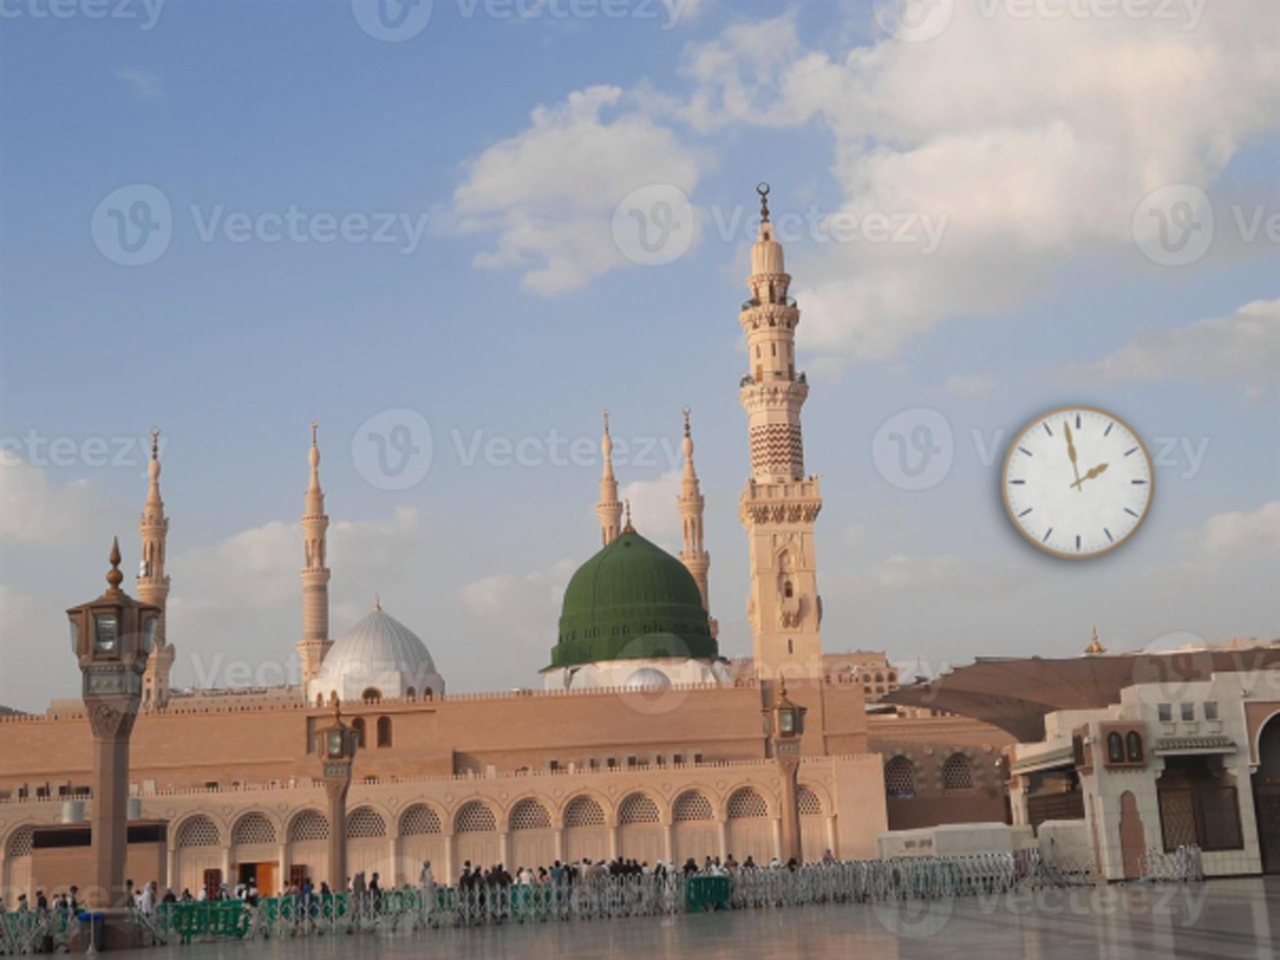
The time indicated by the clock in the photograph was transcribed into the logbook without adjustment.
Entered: 1:58
